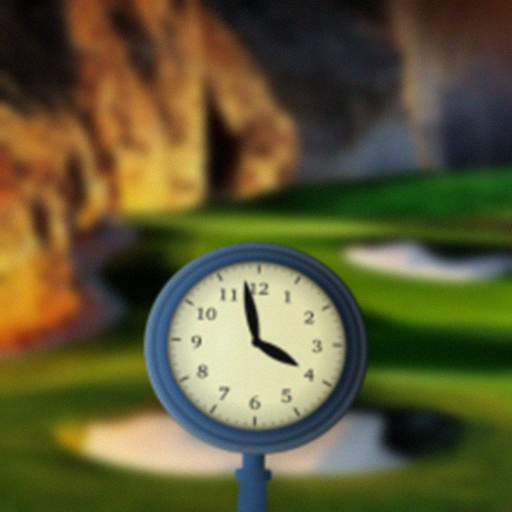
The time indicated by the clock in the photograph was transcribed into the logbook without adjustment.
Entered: 3:58
